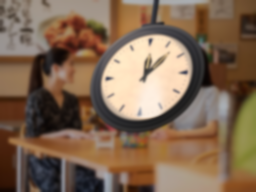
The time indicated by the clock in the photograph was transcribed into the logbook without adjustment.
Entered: 12:07
